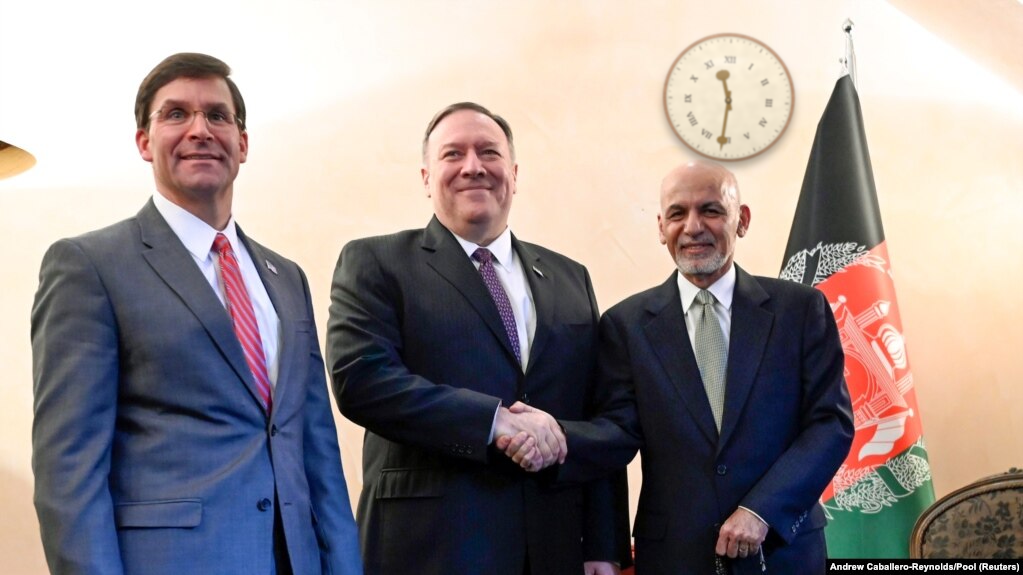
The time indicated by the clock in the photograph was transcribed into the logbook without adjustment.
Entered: 11:31
